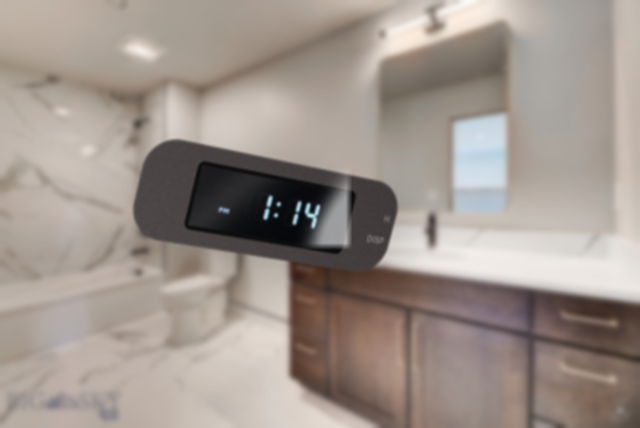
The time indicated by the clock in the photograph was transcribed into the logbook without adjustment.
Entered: 1:14
